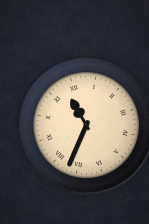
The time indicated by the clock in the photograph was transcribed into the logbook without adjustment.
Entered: 11:37
